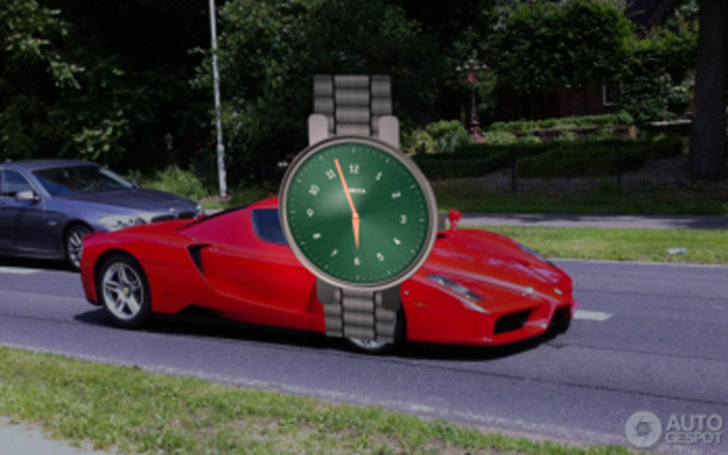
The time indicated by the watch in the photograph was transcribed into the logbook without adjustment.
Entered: 5:57
